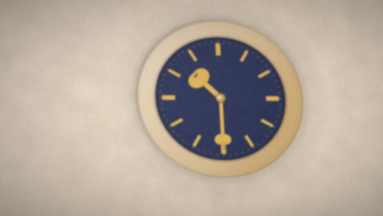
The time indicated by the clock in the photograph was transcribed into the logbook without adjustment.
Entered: 10:30
